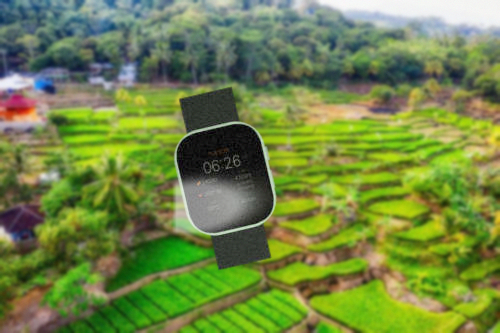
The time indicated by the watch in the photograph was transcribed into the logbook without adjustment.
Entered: 6:26
